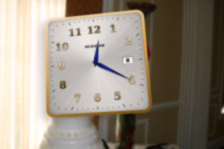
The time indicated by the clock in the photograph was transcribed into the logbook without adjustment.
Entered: 12:20
